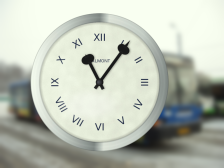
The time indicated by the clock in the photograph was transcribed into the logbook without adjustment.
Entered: 11:06
